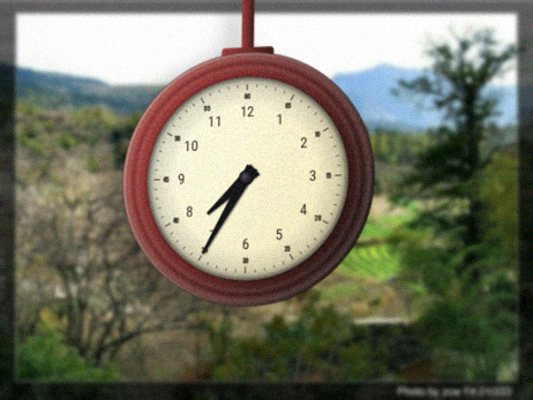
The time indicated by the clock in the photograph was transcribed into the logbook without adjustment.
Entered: 7:35
